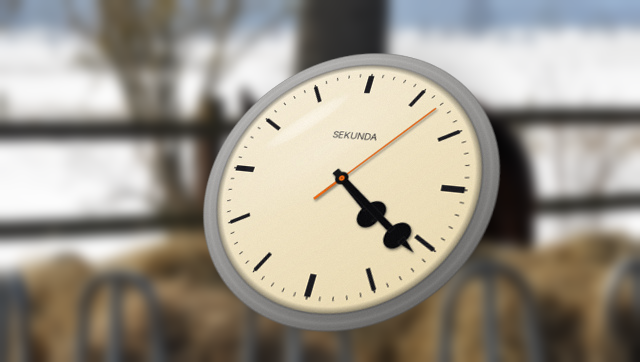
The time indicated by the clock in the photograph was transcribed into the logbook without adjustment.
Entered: 4:21:07
